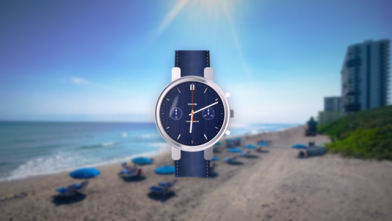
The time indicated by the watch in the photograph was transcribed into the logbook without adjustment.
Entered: 6:11
